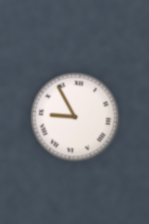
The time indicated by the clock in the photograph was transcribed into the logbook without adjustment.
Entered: 8:54
